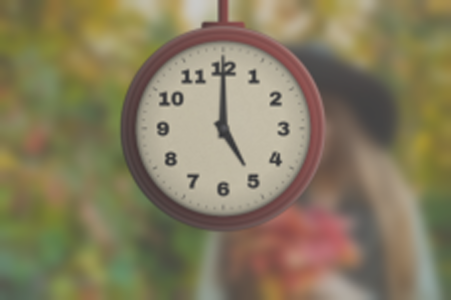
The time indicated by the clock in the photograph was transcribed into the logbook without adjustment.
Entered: 5:00
